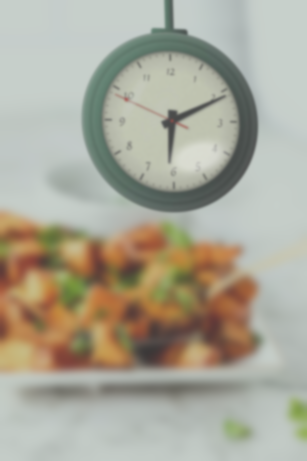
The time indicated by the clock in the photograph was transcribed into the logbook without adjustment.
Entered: 6:10:49
